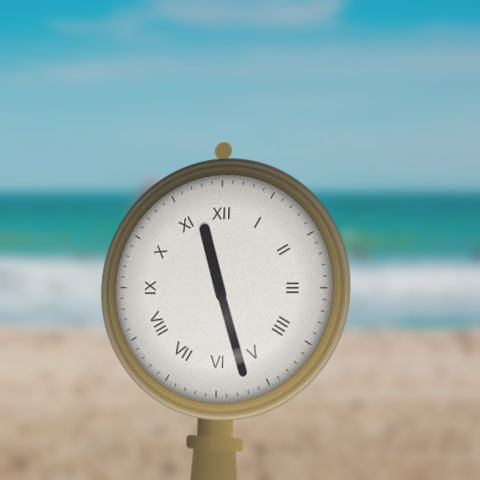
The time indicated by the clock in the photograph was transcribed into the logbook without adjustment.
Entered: 11:27
